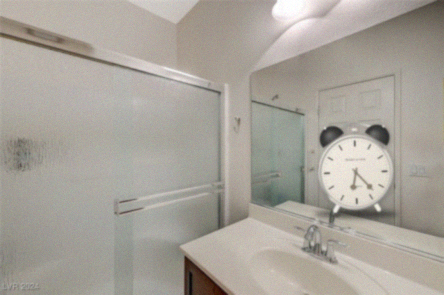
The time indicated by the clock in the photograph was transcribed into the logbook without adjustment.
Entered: 6:23
